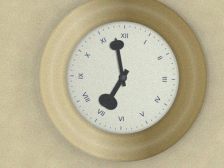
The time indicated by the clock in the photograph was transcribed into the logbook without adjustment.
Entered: 6:58
